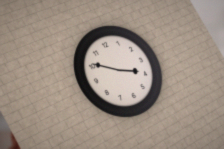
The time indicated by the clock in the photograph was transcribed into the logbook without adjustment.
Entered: 3:51
